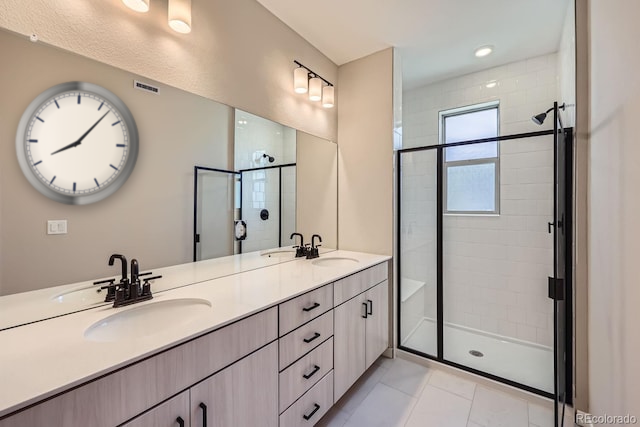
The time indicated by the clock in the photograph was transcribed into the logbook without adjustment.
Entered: 8:07
